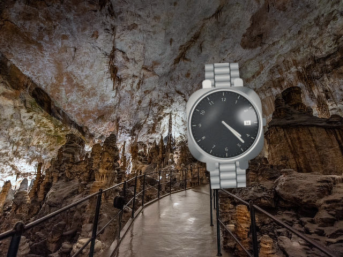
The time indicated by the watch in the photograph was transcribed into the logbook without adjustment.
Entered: 4:23
